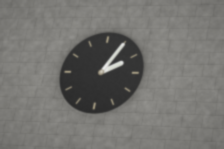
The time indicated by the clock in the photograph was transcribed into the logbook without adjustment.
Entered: 2:05
